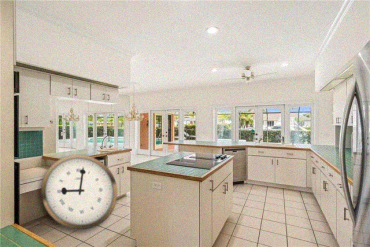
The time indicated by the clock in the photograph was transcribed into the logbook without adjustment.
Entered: 9:02
